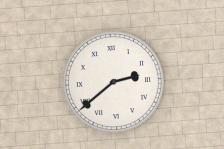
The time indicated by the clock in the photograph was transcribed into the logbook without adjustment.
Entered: 2:39
